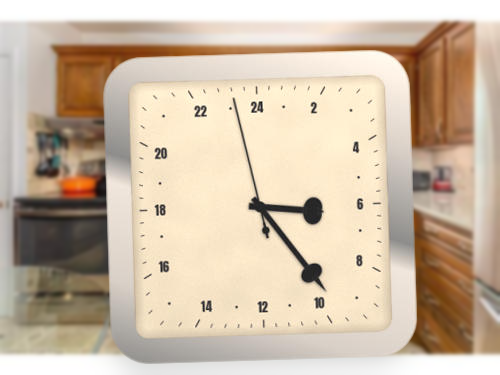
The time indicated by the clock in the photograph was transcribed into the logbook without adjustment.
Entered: 6:23:58
